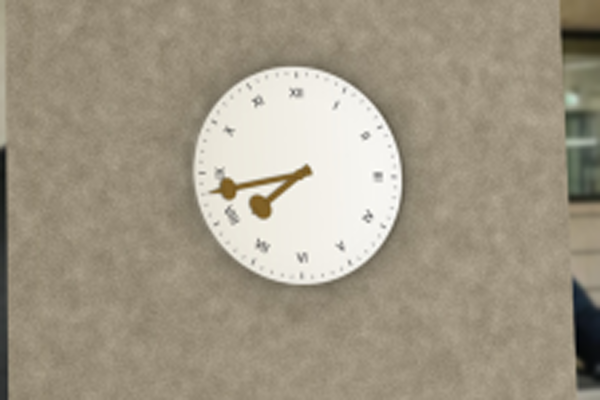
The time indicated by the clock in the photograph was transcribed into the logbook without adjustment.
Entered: 7:43
